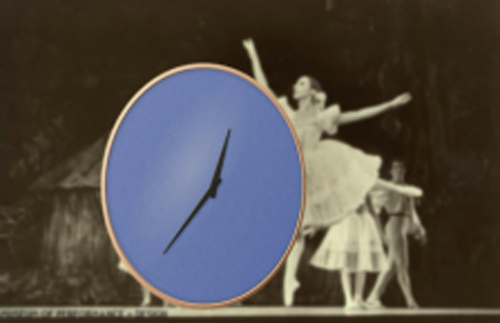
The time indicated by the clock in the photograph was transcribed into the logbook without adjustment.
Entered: 12:37
